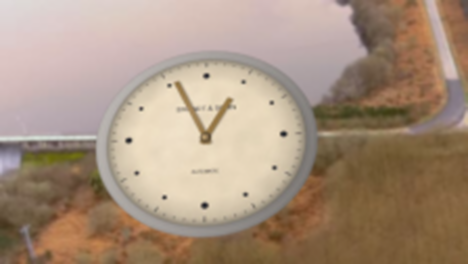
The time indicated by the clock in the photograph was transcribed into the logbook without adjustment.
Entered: 12:56
